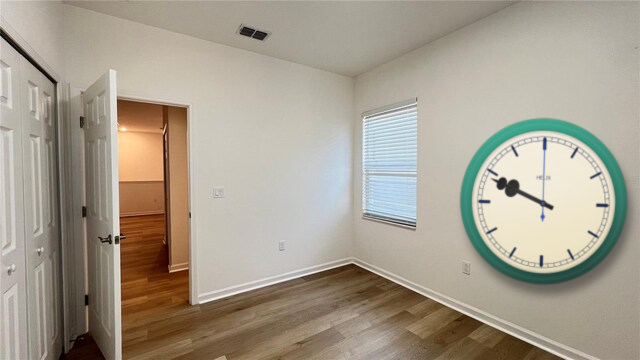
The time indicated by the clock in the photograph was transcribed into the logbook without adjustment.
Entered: 9:49:00
